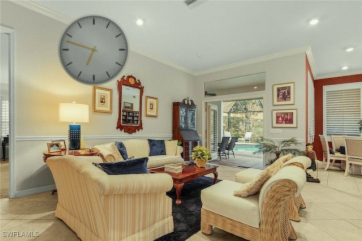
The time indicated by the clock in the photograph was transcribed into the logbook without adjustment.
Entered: 6:48
